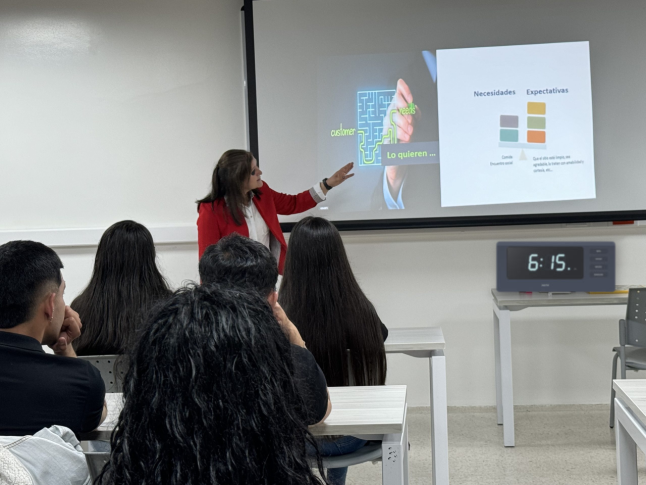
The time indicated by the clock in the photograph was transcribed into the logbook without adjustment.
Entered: 6:15
